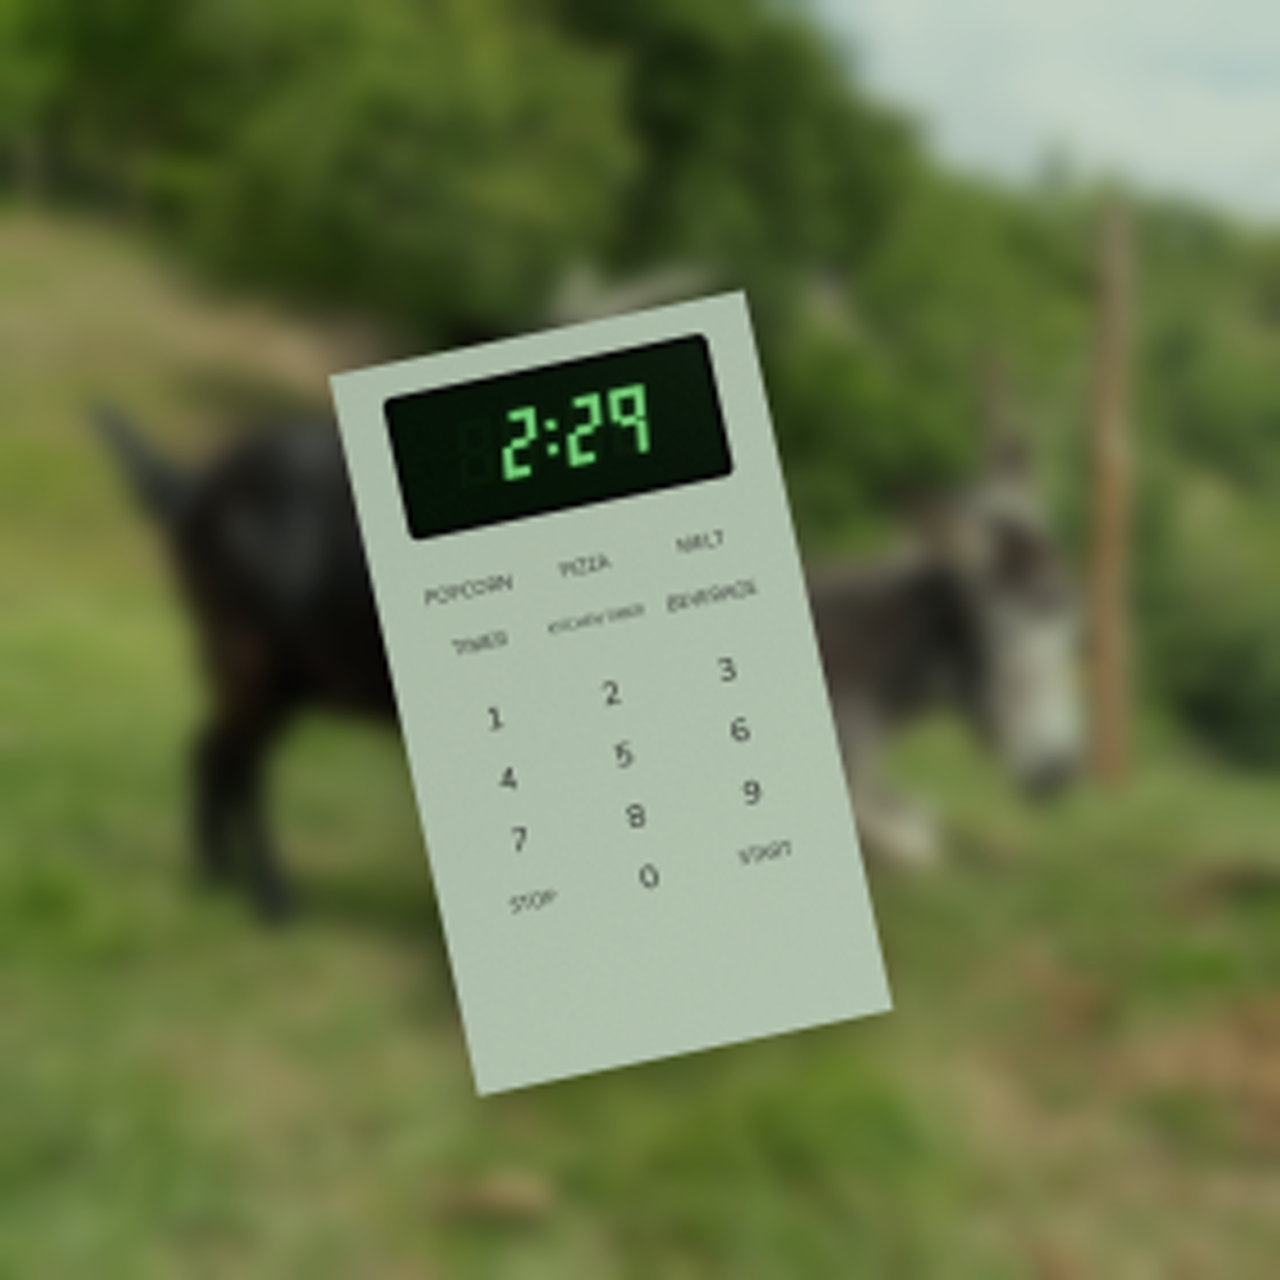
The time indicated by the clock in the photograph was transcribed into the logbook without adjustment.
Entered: 2:29
